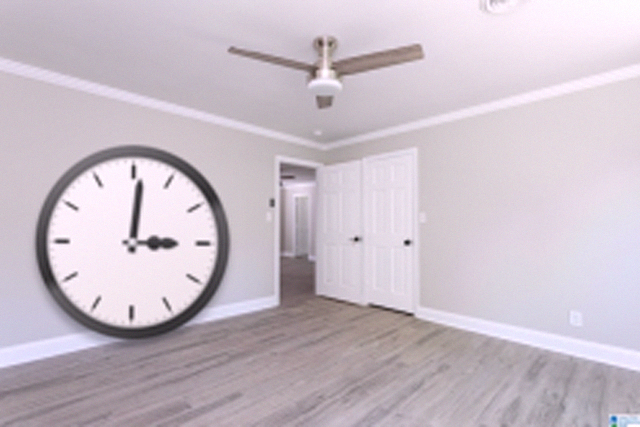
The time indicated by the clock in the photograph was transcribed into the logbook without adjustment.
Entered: 3:01
